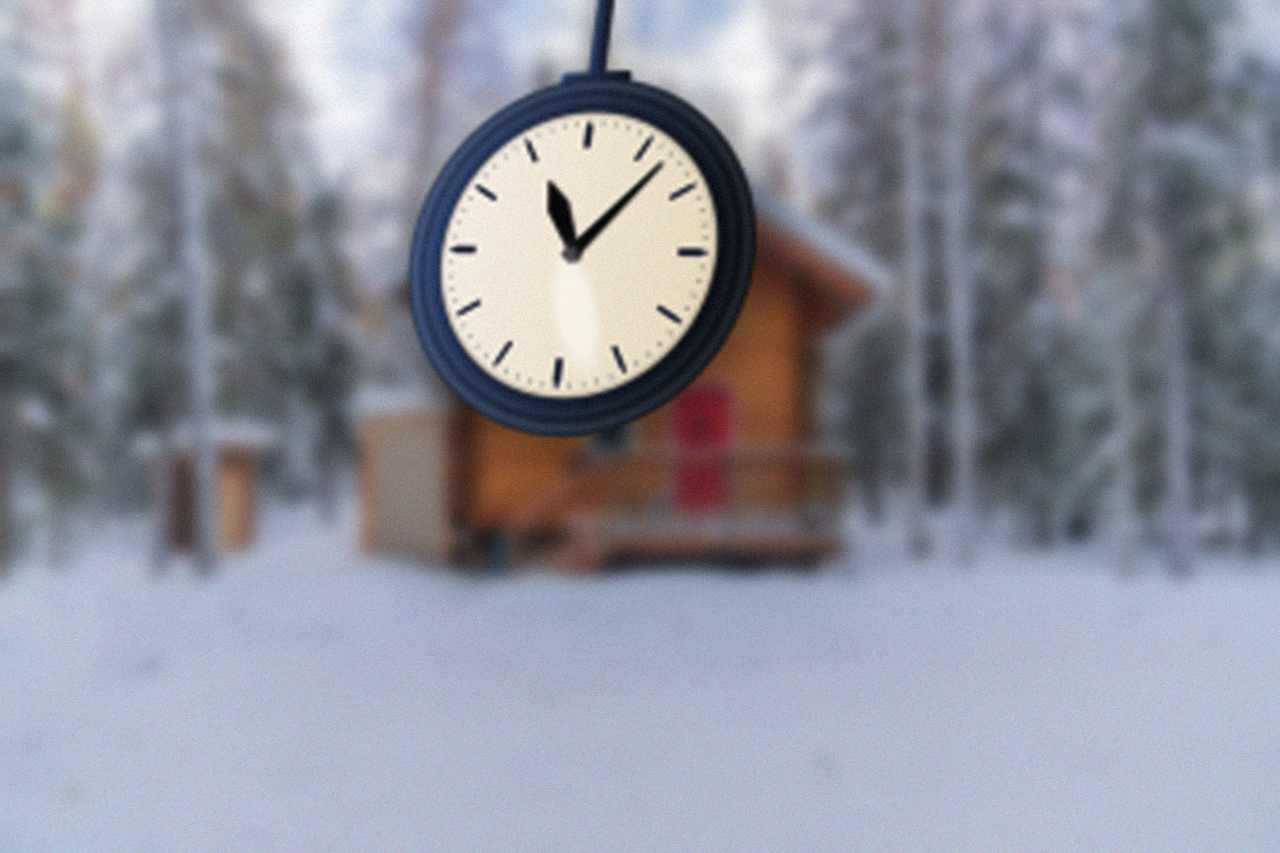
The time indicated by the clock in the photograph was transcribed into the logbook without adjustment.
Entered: 11:07
